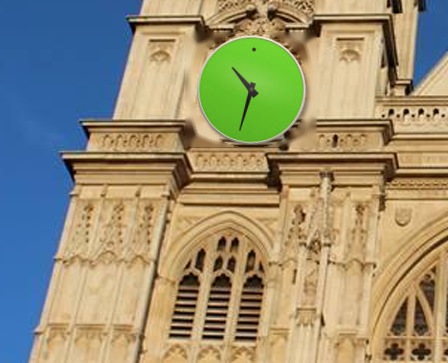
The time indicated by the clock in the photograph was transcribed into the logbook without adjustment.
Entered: 10:32
